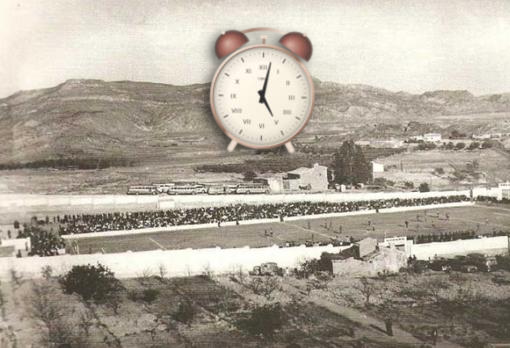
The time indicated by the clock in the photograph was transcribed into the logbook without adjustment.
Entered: 5:02
